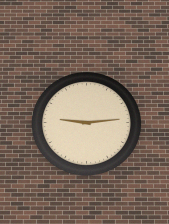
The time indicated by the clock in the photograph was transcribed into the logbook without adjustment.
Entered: 9:14
